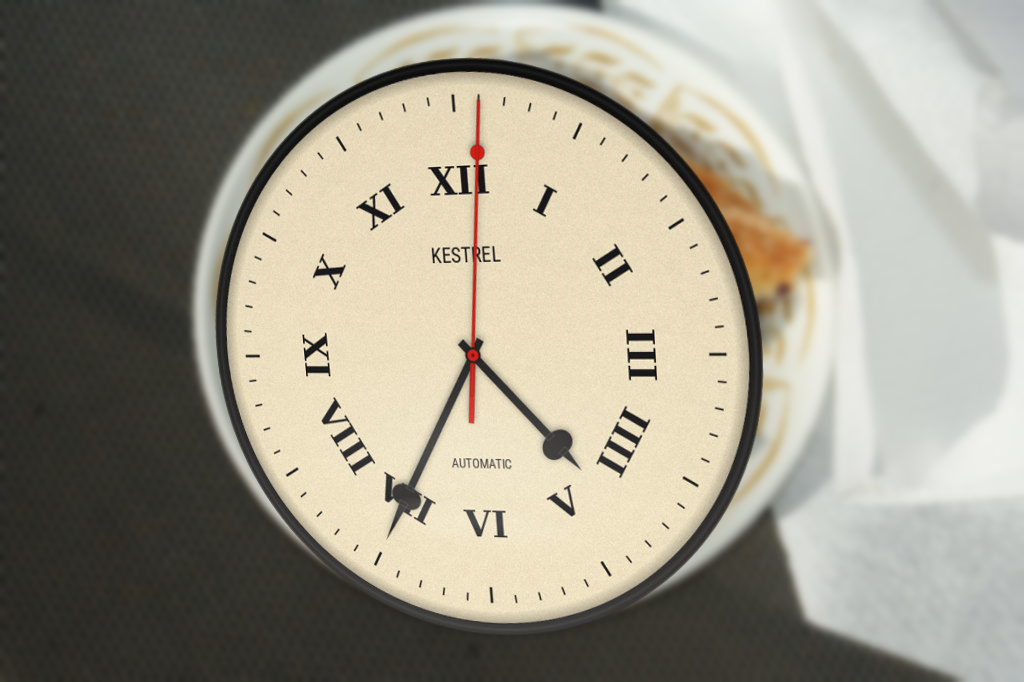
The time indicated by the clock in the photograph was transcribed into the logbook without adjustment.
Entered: 4:35:01
